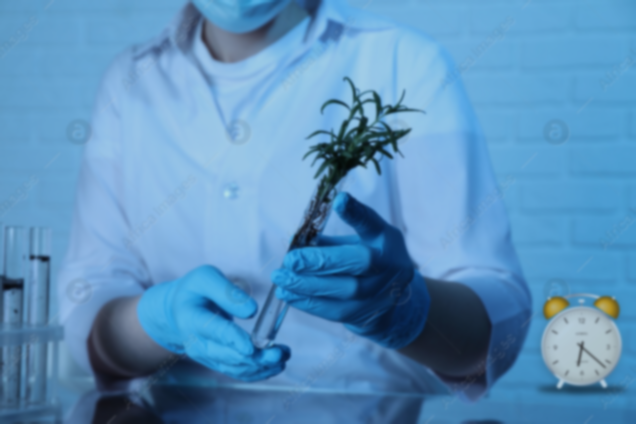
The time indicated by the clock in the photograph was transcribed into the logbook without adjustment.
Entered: 6:22
